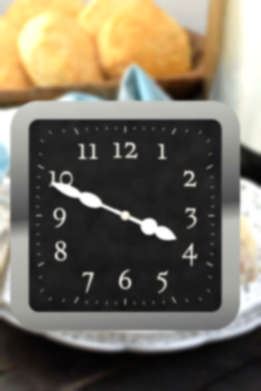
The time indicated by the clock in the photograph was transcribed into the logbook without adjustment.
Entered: 3:49
